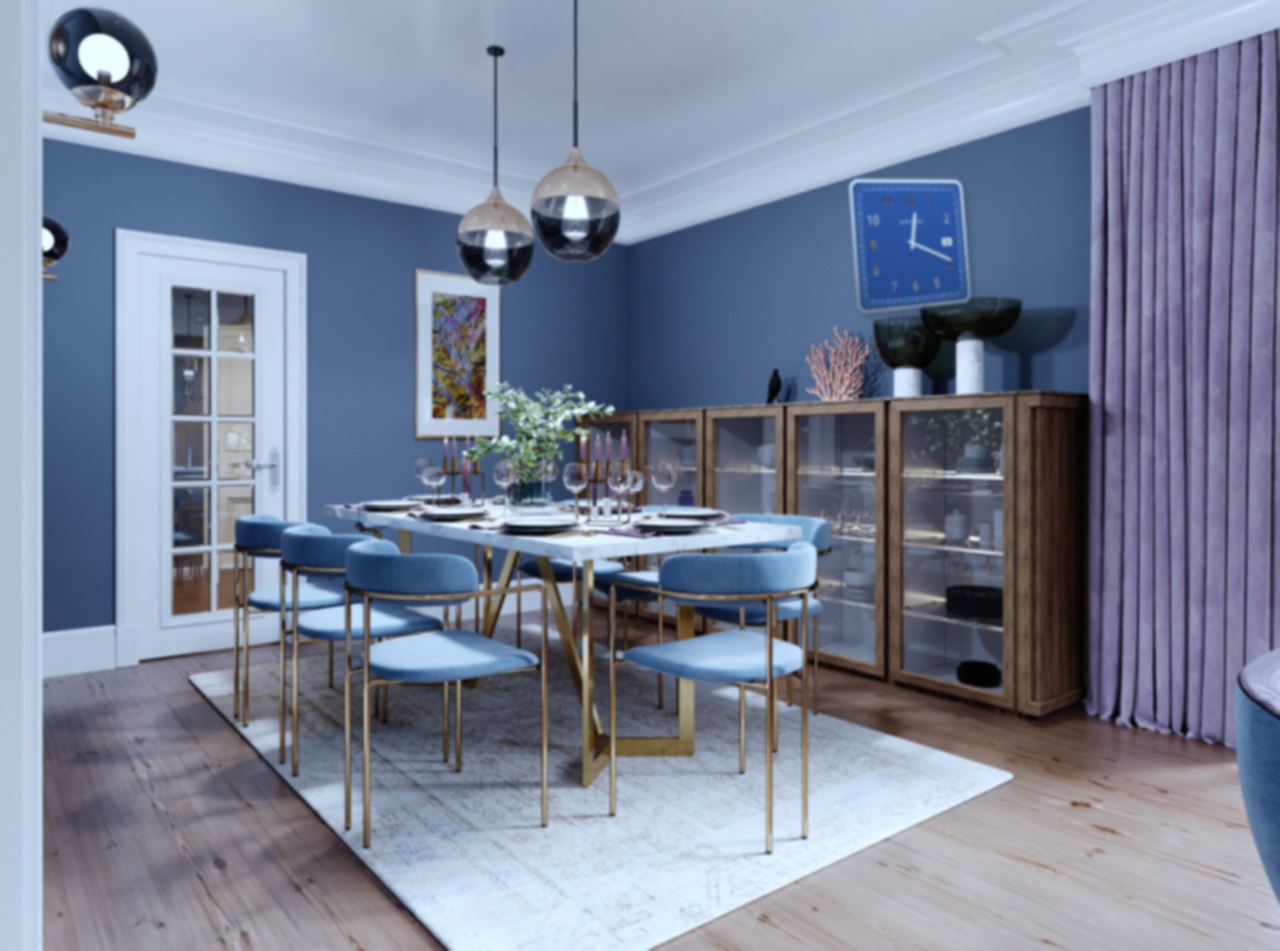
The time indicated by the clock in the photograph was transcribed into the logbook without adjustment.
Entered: 12:19
